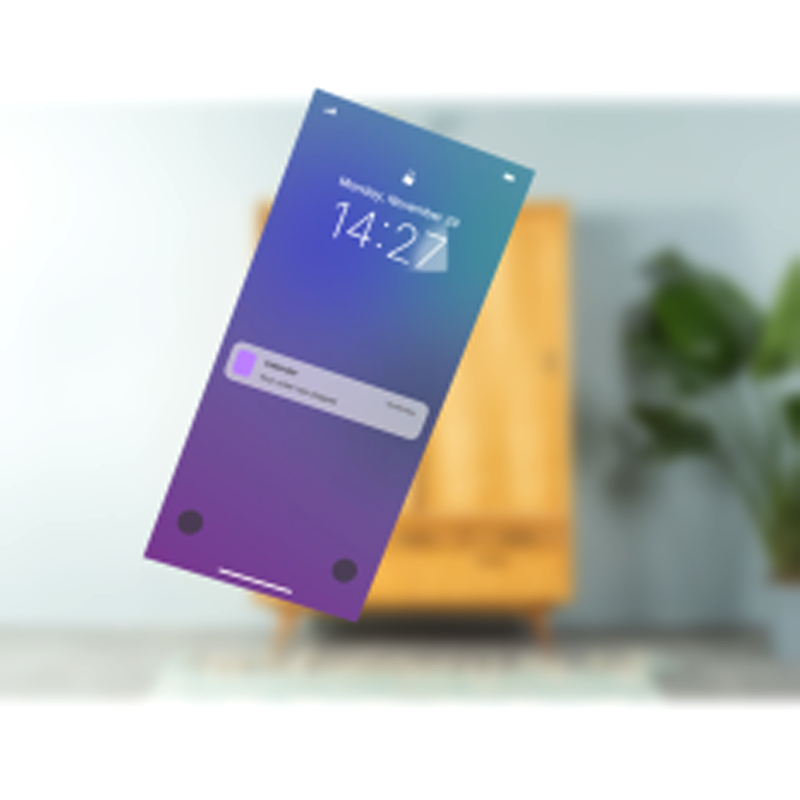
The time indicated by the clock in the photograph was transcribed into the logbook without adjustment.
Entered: 14:27
